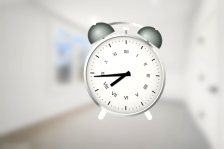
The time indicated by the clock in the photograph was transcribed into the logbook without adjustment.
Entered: 7:44
